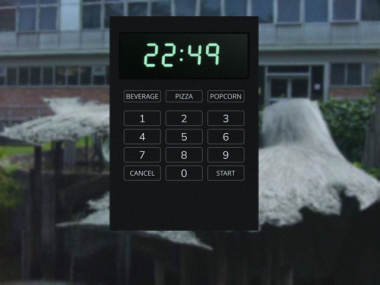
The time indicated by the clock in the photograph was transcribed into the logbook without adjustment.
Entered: 22:49
